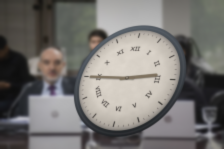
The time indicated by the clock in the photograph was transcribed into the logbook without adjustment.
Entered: 2:45
